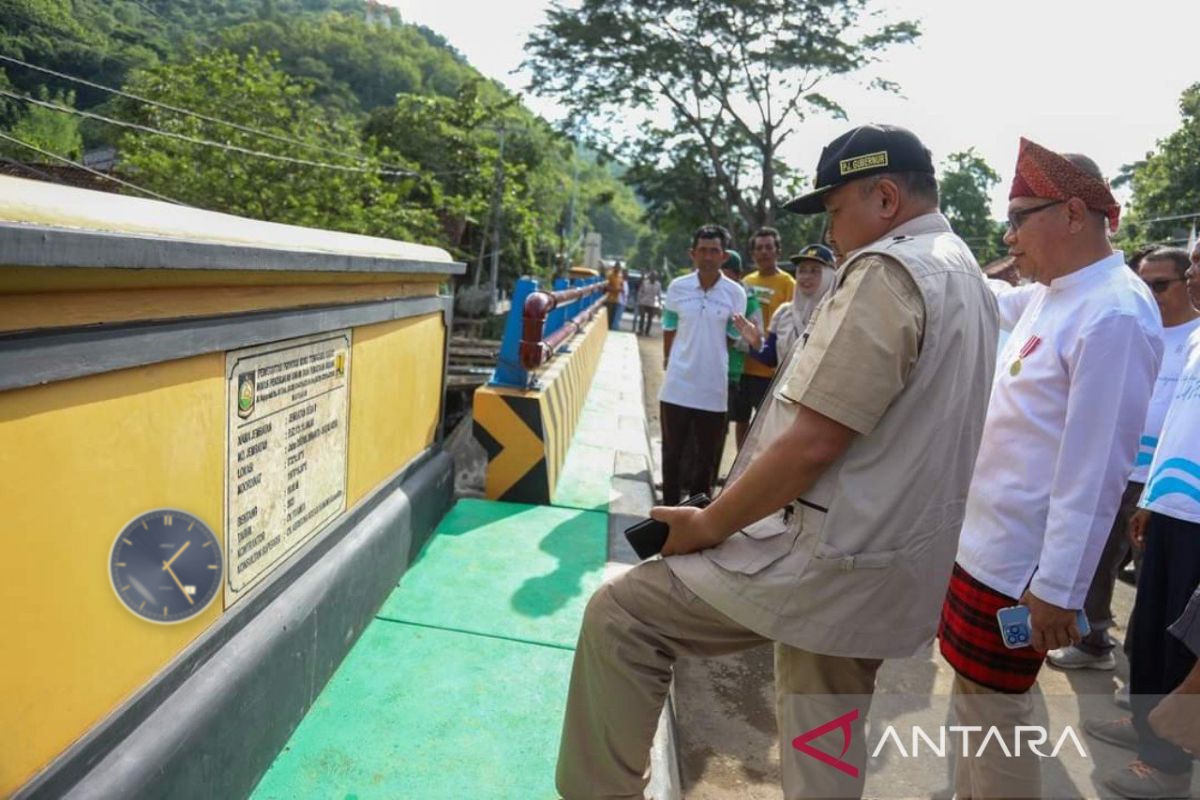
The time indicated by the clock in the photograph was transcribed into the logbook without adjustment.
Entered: 1:24
